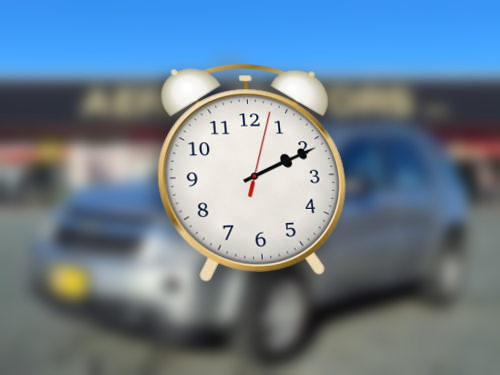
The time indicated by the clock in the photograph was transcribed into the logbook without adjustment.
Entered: 2:11:03
